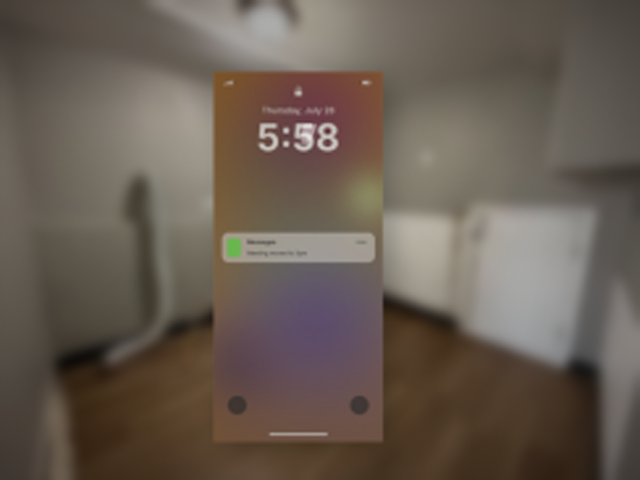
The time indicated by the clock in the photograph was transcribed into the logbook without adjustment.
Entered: 5:58
